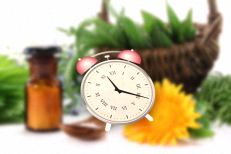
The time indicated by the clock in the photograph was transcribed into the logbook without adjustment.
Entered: 11:20
